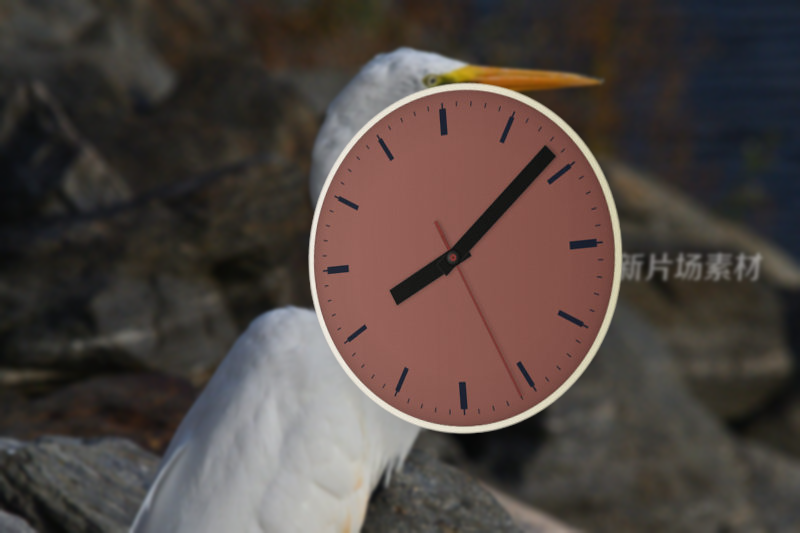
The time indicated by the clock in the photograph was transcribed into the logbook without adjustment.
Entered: 8:08:26
